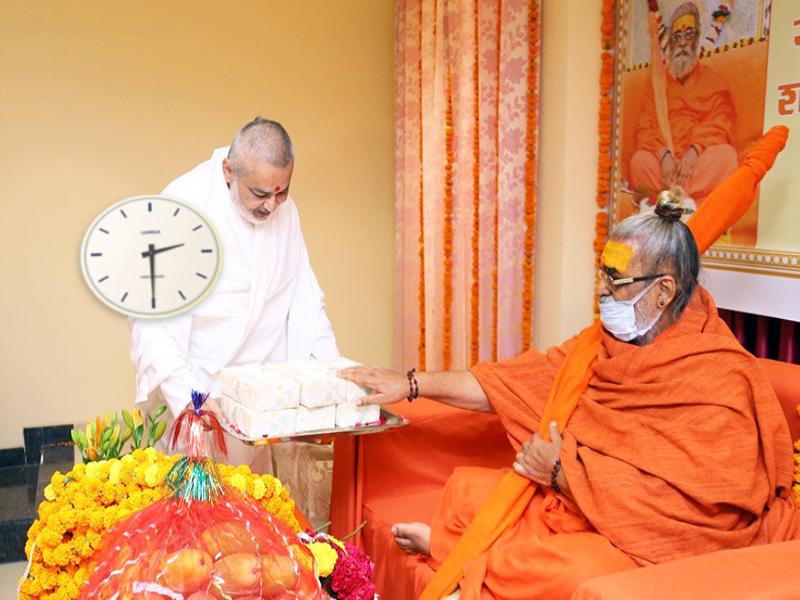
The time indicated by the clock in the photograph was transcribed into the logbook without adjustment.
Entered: 2:30
